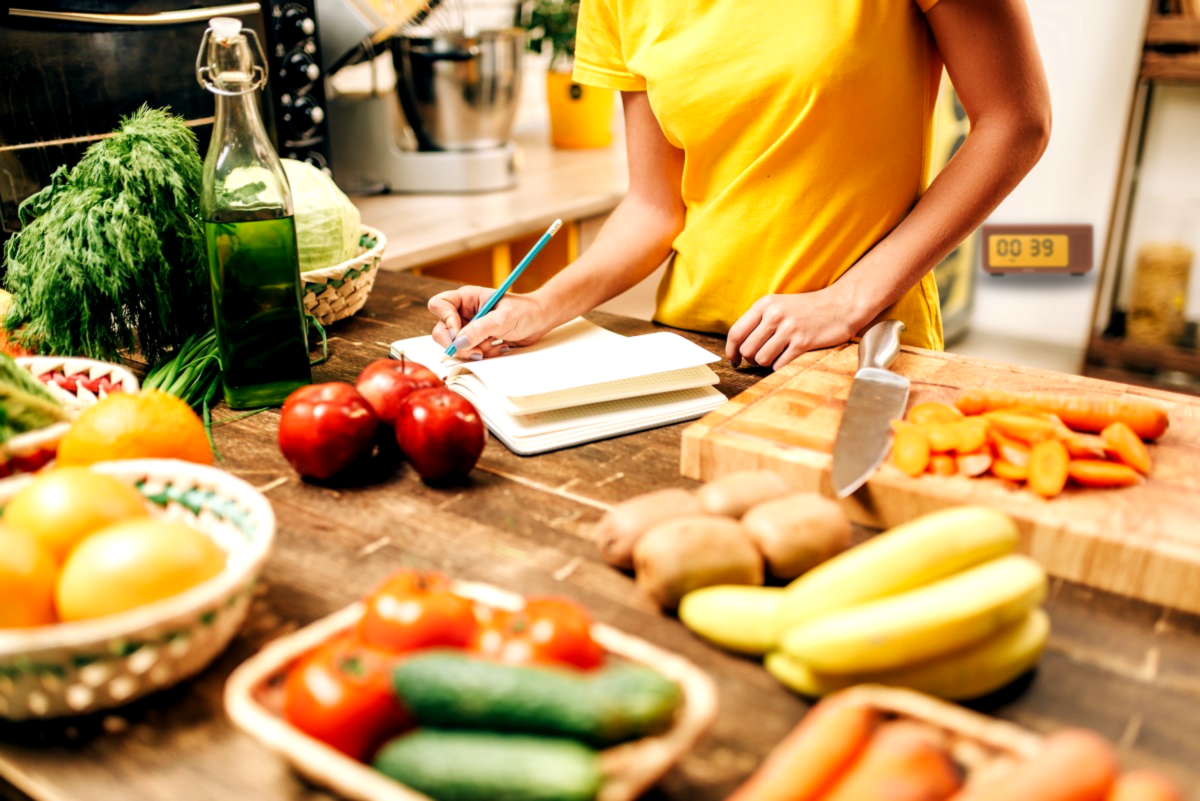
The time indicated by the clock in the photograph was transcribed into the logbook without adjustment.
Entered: 0:39
